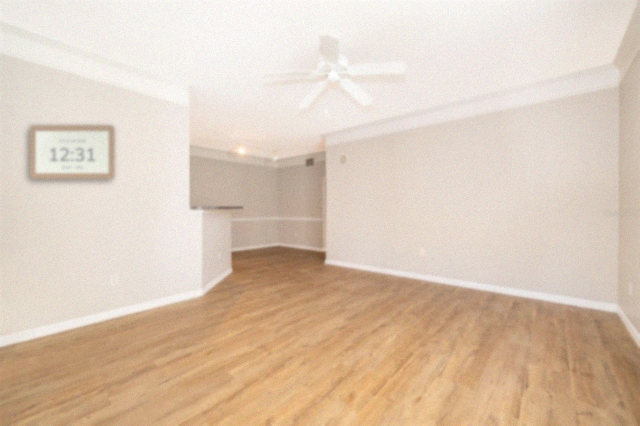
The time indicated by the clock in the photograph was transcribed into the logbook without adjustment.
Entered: 12:31
